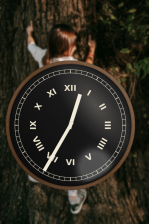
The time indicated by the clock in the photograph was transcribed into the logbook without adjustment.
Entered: 12:35
